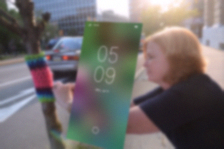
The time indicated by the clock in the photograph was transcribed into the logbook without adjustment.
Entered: 5:09
